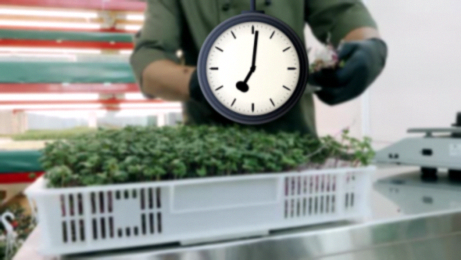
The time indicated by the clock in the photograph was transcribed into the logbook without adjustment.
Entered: 7:01
